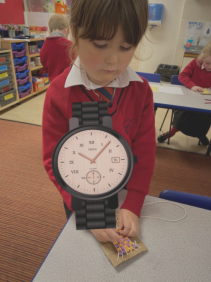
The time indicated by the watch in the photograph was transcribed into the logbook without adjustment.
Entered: 10:07
